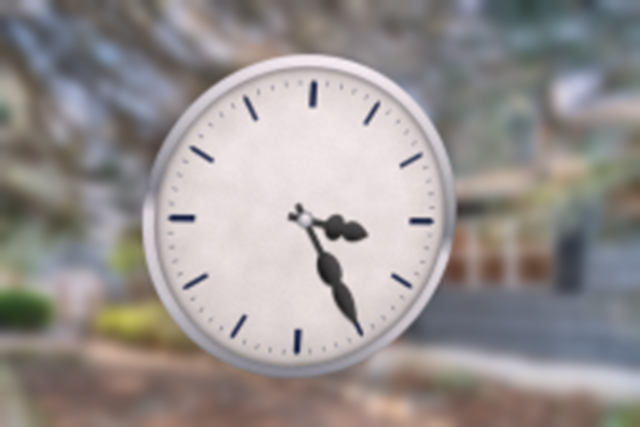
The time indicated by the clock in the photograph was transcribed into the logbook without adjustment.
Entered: 3:25
